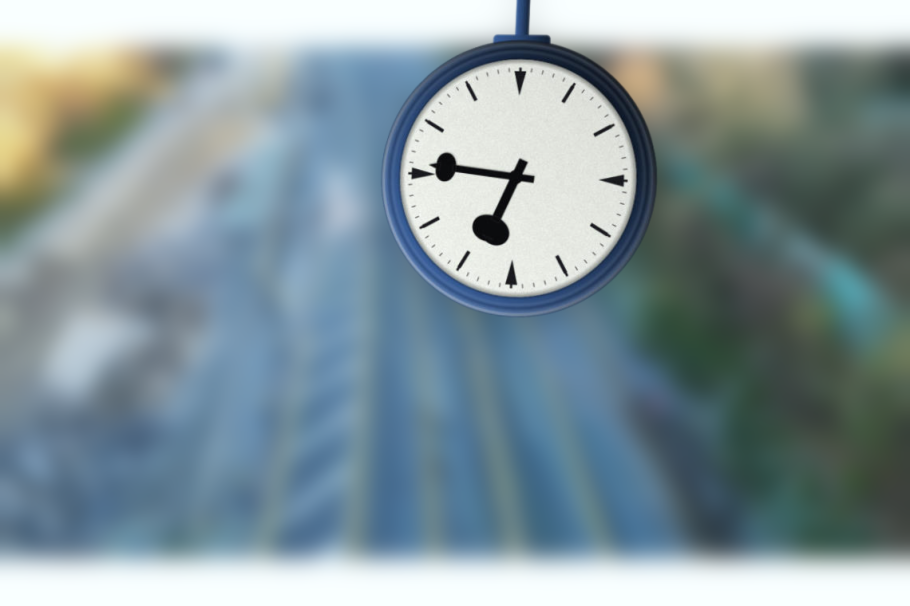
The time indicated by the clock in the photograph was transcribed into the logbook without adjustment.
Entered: 6:46
